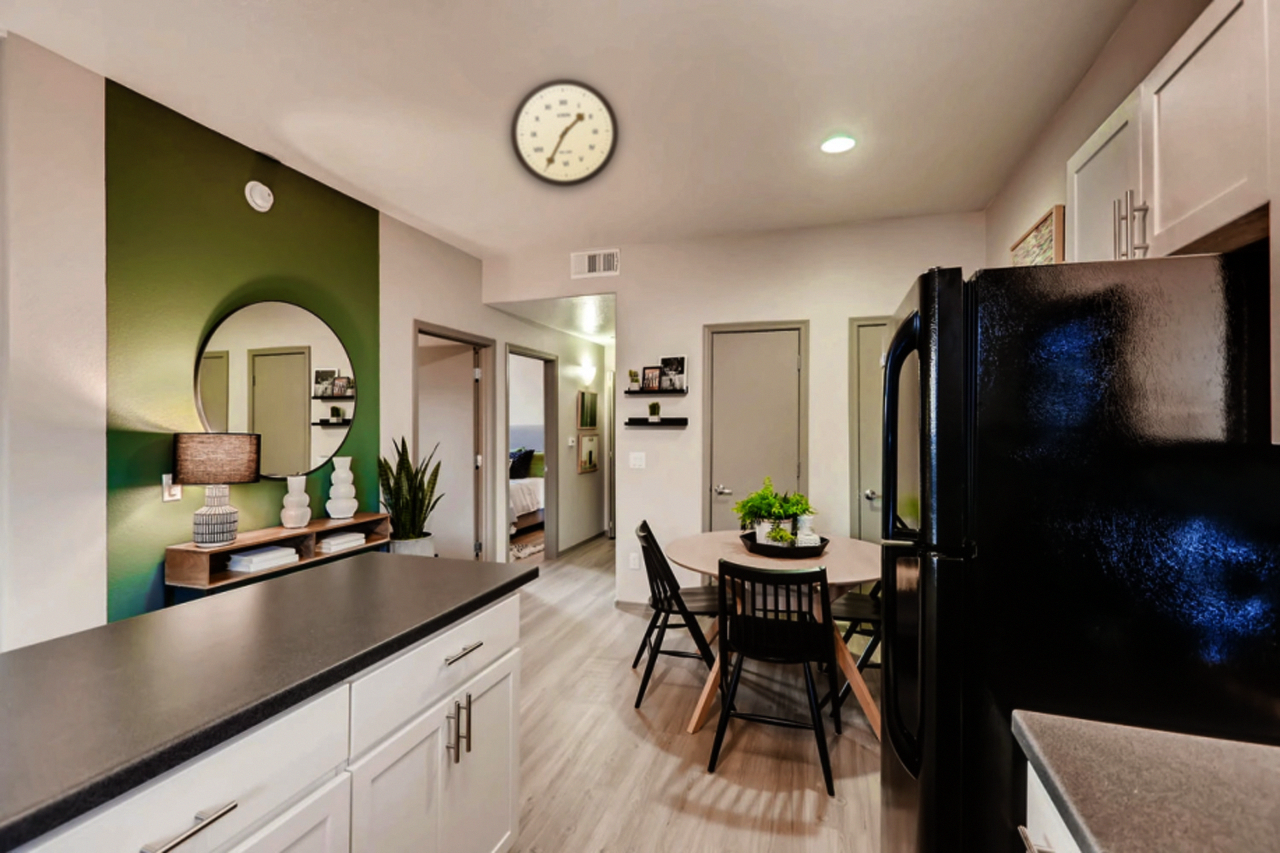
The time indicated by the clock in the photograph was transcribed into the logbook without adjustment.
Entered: 1:35
